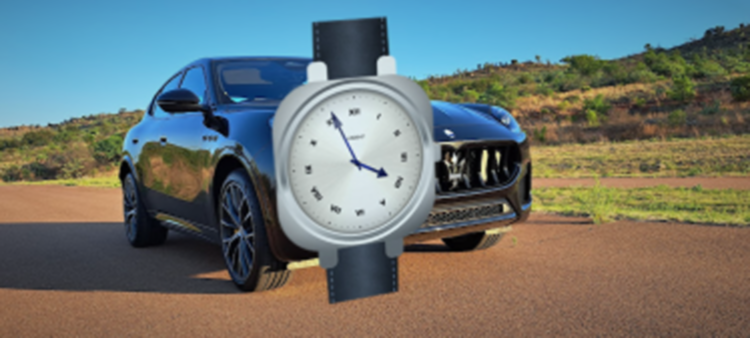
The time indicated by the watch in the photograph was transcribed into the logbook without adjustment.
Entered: 3:56
